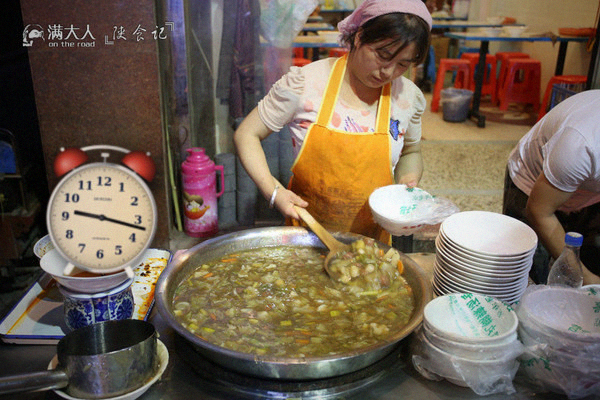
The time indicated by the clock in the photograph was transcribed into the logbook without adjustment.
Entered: 9:17
